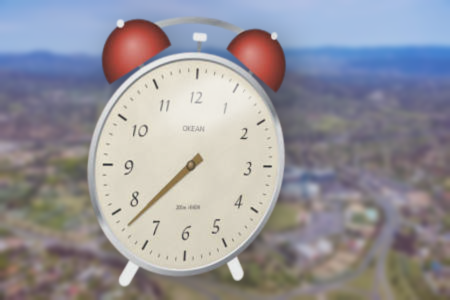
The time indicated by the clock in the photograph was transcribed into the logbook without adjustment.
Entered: 7:38
